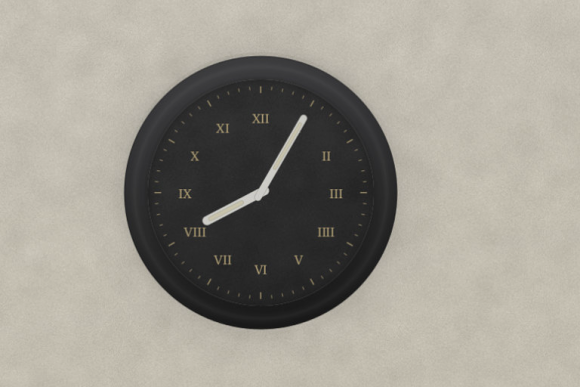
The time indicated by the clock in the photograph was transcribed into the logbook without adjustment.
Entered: 8:05
